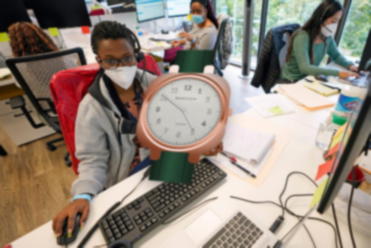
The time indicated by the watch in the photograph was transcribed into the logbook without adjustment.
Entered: 4:51
